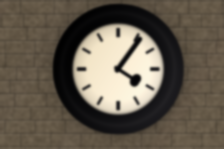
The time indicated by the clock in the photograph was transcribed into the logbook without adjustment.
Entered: 4:06
